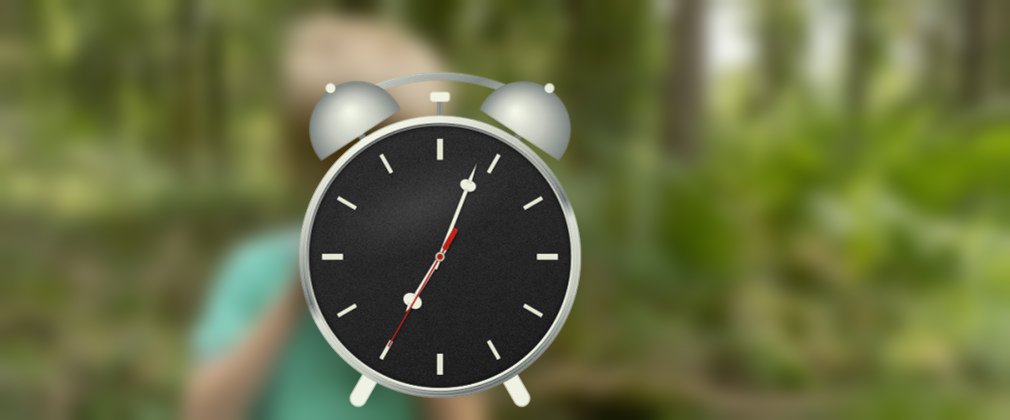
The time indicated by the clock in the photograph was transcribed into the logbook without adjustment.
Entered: 7:03:35
